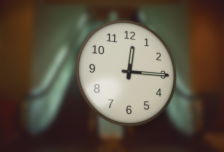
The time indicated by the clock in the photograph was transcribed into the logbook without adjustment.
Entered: 12:15
